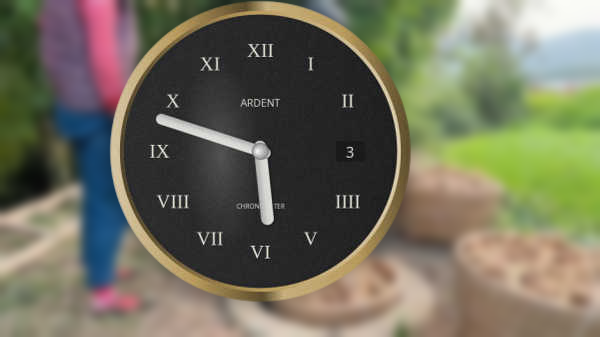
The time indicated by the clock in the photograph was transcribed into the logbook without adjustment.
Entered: 5:48
